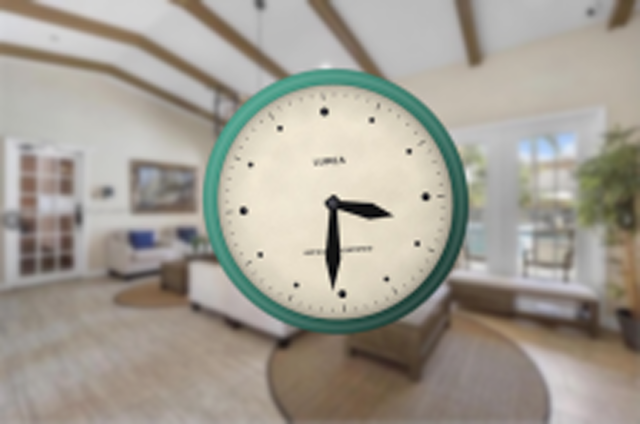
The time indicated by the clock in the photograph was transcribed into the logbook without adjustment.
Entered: 3:31
